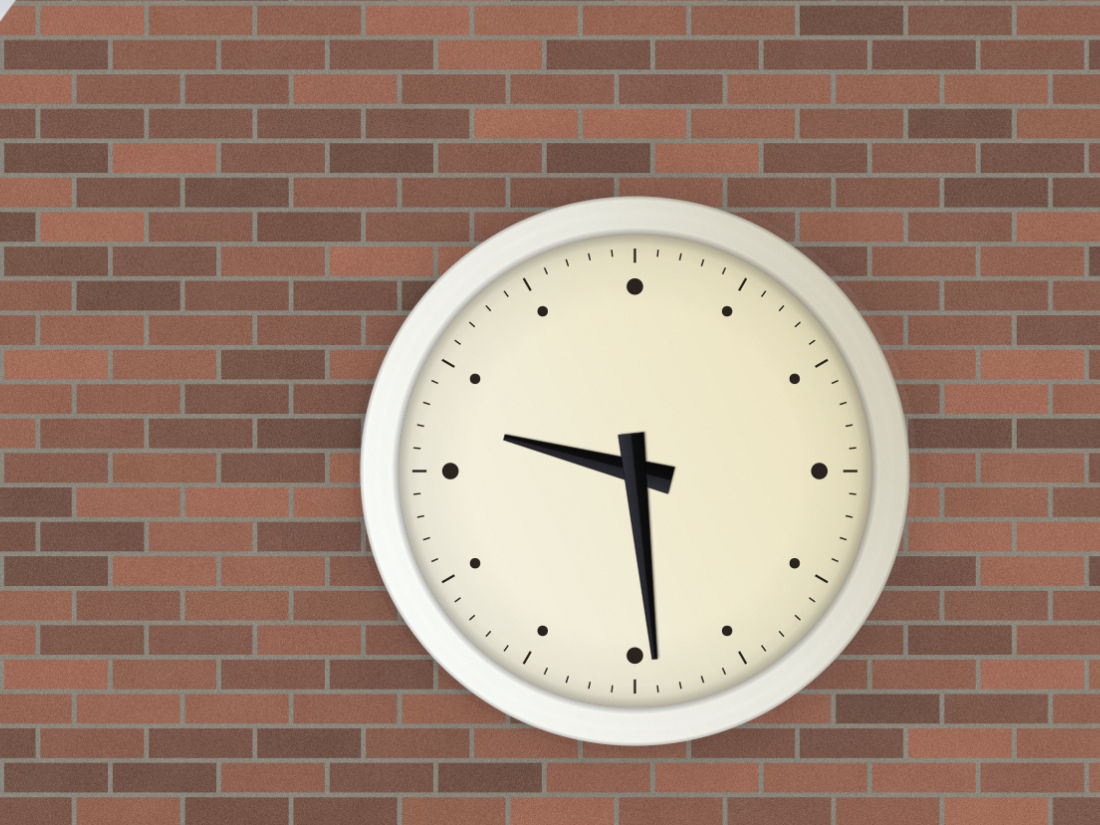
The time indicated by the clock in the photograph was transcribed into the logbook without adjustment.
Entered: 9:29
